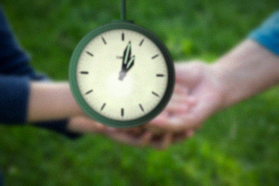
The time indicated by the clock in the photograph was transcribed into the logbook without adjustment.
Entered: 1:02
